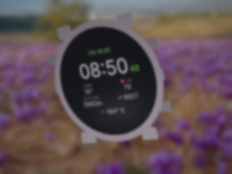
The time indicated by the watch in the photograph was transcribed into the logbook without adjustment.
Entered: 8:50
